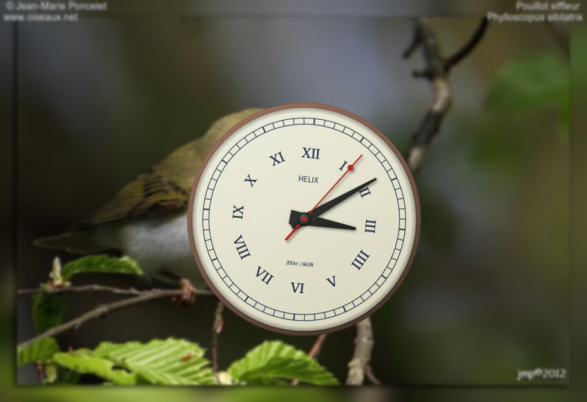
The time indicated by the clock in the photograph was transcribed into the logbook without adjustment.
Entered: 3:09:06
